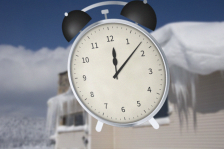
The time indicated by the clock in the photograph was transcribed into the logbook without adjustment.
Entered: 12:08
